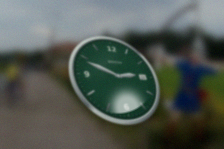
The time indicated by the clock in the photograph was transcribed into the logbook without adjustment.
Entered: 2:49
